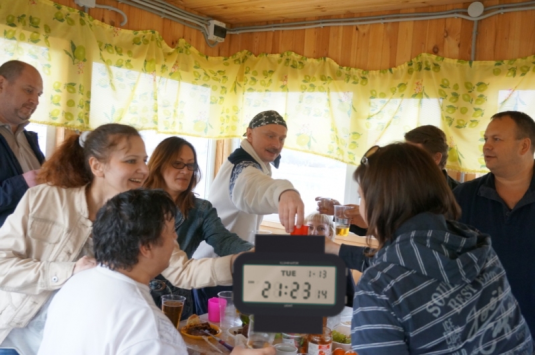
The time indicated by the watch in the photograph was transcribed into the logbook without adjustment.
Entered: 21:23:14
